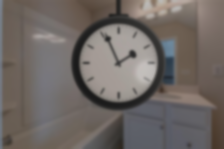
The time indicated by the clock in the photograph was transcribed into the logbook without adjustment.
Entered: 1:56
